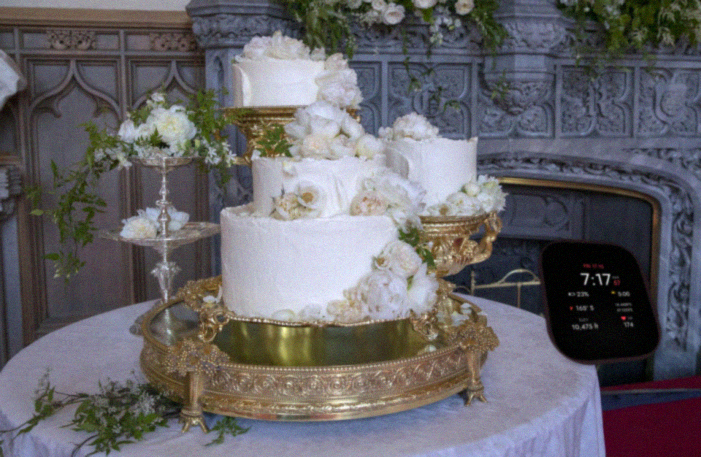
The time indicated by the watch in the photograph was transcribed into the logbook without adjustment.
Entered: 7:17
